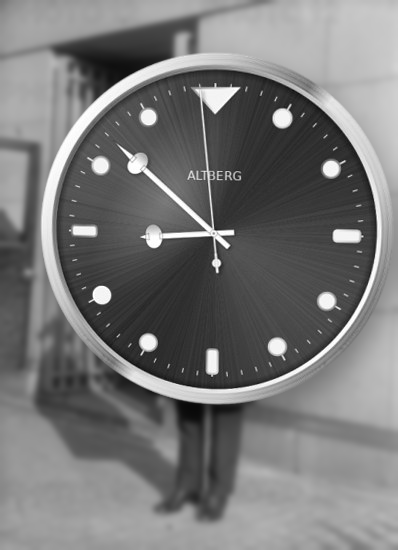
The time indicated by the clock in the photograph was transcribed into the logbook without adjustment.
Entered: 8:51:59
